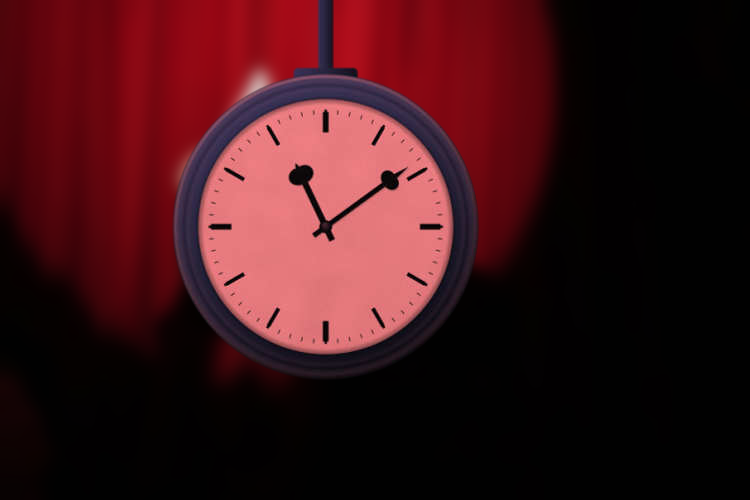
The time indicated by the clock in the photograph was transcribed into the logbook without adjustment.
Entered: 11:09
